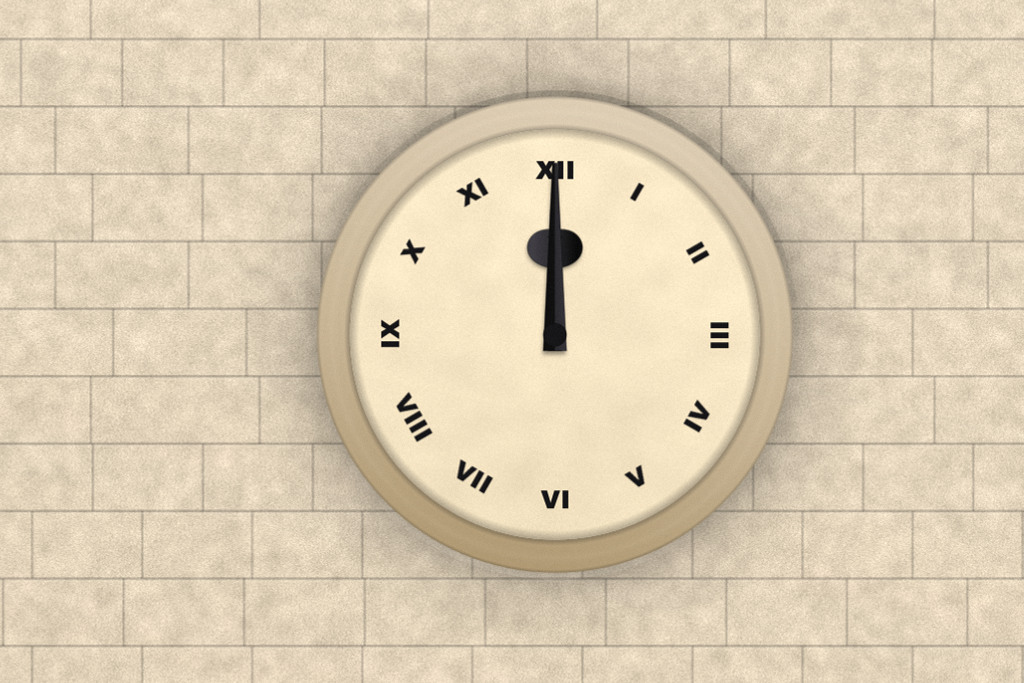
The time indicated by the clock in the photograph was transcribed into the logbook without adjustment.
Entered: 12:00
